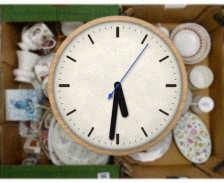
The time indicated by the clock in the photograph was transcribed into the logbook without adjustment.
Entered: 5:31:06
